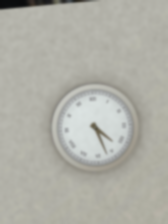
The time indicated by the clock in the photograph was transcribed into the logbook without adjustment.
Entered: 4:27
